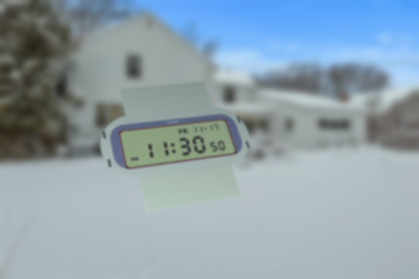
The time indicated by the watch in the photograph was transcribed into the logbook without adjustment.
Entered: 11:30
